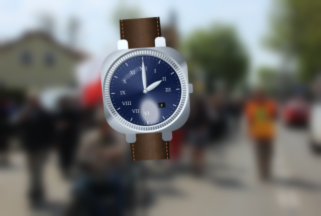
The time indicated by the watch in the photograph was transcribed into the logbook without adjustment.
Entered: 2:00
